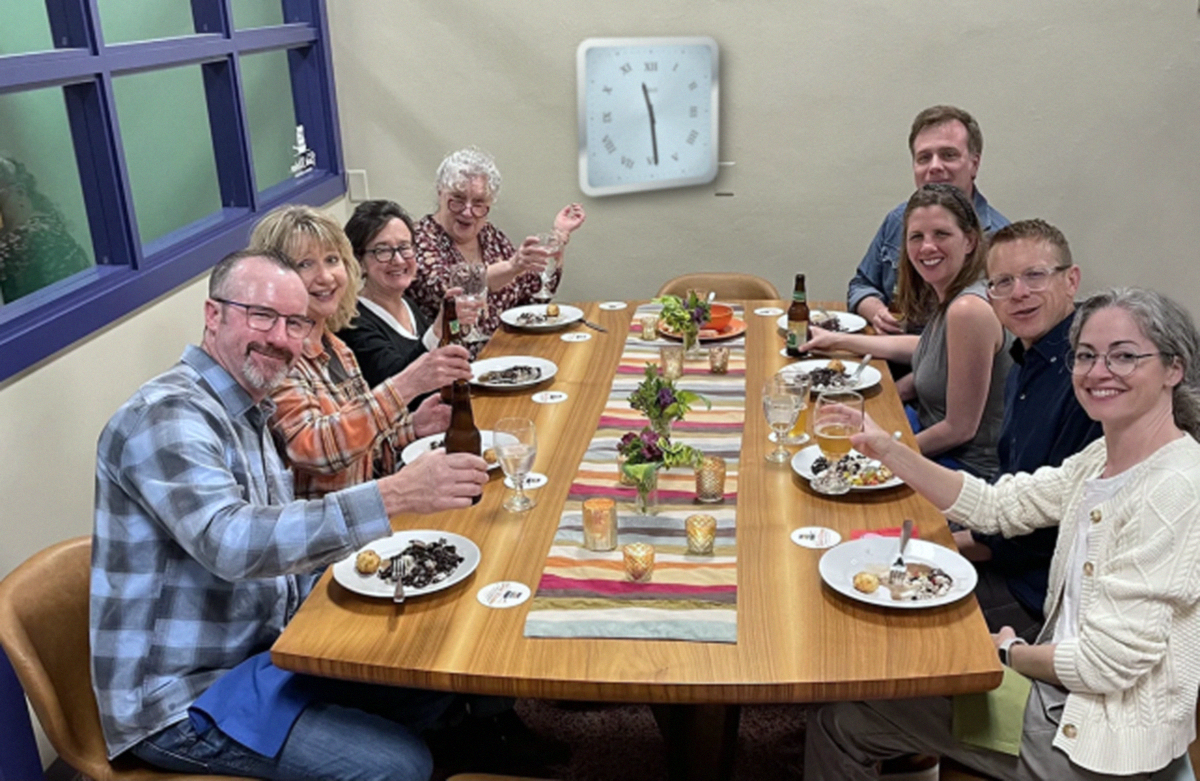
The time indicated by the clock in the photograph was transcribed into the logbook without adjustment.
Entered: 11:29
